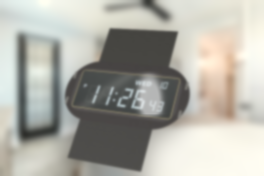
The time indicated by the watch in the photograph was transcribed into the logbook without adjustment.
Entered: 11:26
